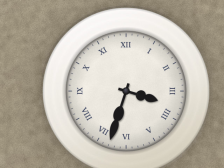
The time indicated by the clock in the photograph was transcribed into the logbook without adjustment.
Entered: 3:33
